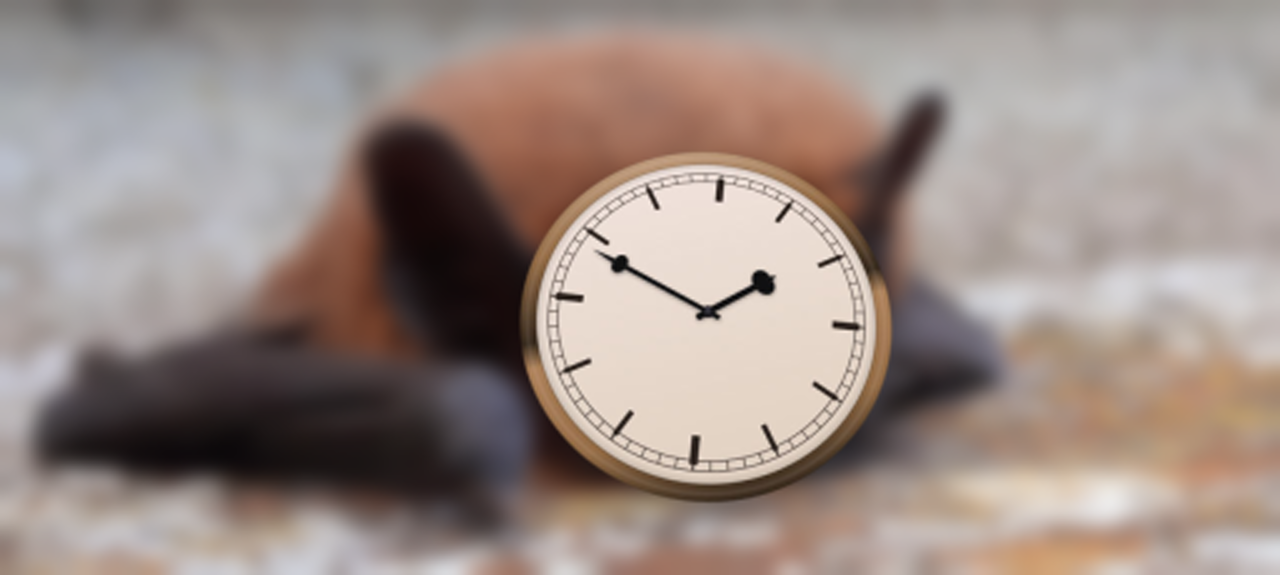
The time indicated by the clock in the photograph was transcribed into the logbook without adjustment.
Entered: 1:49
